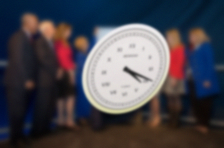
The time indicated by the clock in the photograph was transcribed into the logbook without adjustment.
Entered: 4:19
